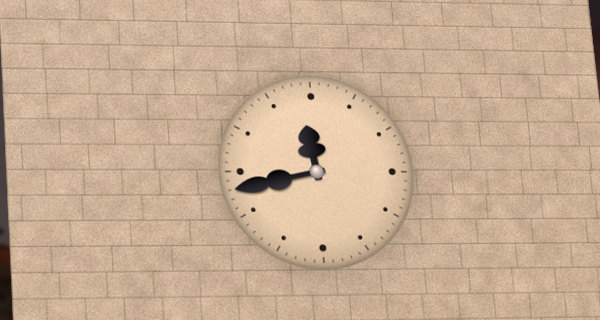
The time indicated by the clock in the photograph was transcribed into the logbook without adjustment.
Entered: 11:43
